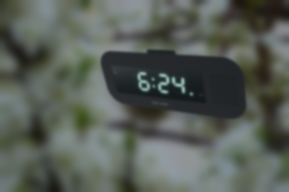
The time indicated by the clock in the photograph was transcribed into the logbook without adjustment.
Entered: 6:24
